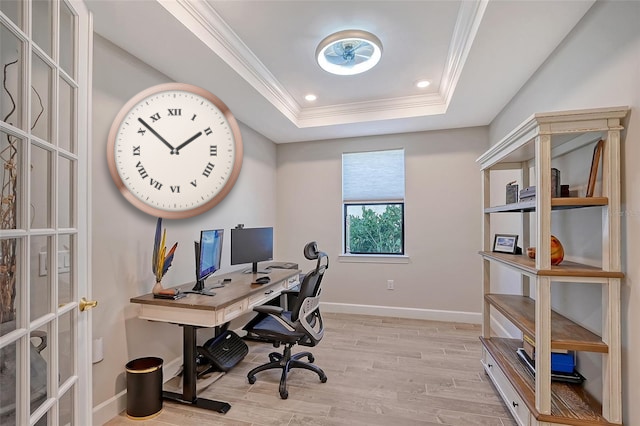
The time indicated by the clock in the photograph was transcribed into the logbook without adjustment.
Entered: 1:52
